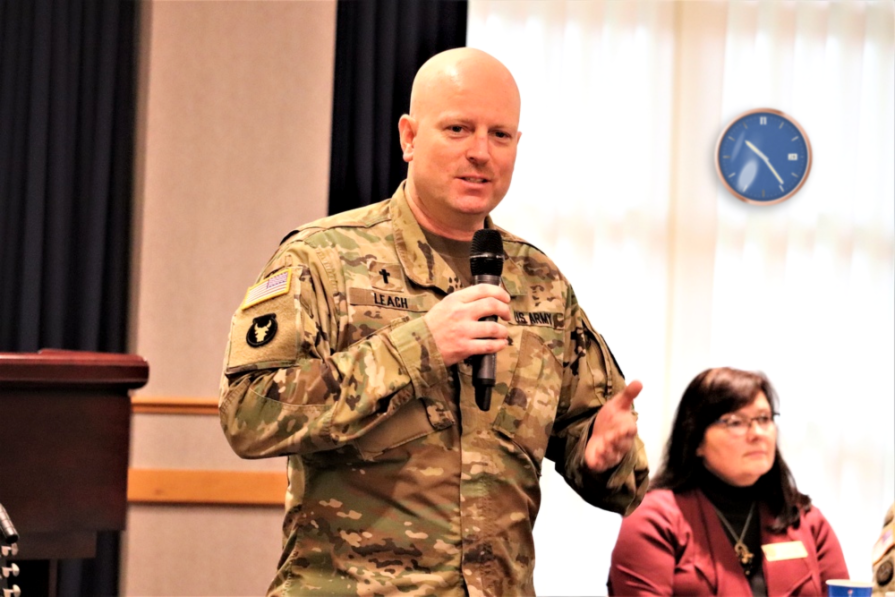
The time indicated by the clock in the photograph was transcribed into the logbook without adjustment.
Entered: 10:24
